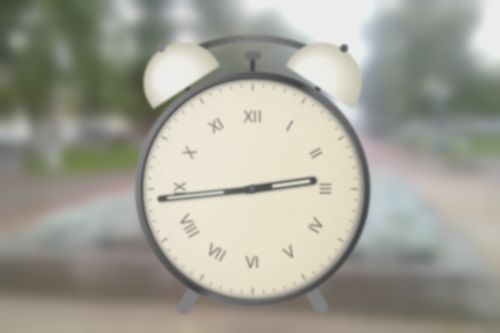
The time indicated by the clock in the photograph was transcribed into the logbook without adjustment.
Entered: 2:44
